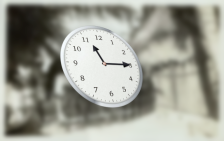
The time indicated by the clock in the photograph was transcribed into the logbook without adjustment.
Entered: 11:15
